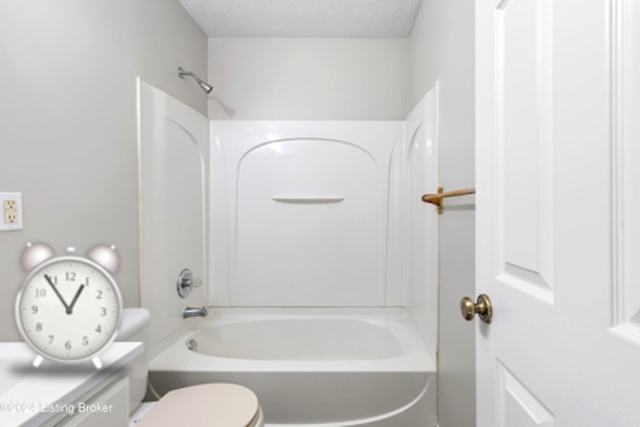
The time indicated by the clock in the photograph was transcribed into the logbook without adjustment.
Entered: 12:54
